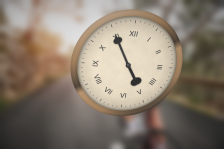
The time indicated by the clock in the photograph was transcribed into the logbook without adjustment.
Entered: 4:55
